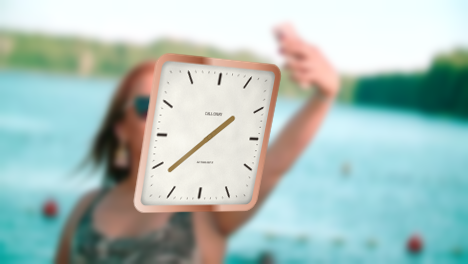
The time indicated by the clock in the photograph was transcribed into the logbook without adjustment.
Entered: 1:38
